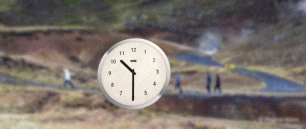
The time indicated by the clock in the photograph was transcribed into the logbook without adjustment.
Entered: 10:30
